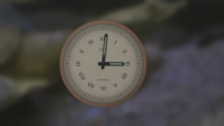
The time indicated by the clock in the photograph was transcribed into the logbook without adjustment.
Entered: 3:01
